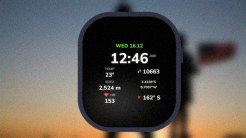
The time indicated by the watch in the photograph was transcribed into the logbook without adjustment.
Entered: 12:46
